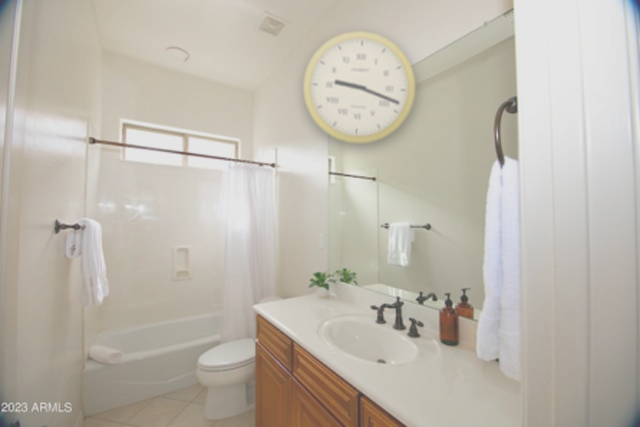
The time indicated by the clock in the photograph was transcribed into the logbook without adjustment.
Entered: 9:18
